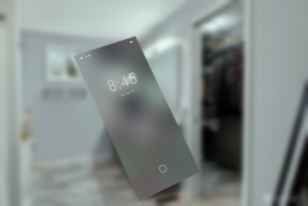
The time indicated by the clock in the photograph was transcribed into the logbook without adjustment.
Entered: 8:45
